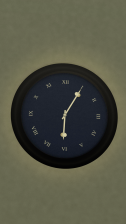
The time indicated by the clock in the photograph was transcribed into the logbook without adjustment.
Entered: 6:05
